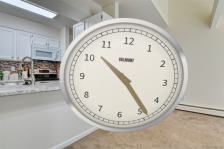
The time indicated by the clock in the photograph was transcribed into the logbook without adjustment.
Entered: 10:24
